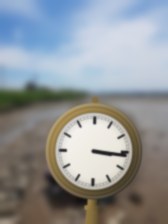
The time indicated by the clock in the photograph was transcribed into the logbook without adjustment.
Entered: 3:16
